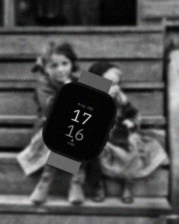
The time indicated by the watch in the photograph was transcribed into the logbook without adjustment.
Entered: 17:16
